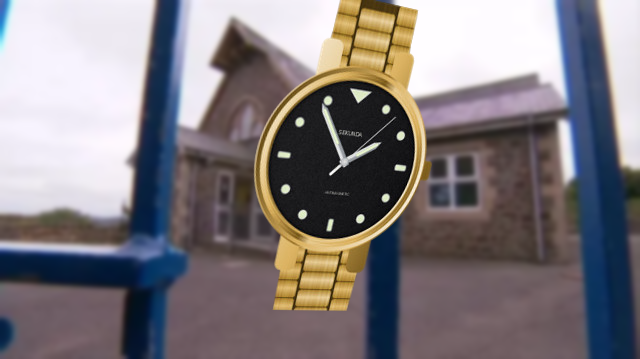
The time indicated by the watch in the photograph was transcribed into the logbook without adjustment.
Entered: 1:54:07
